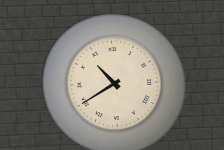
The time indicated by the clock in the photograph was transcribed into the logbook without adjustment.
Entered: 10:40
